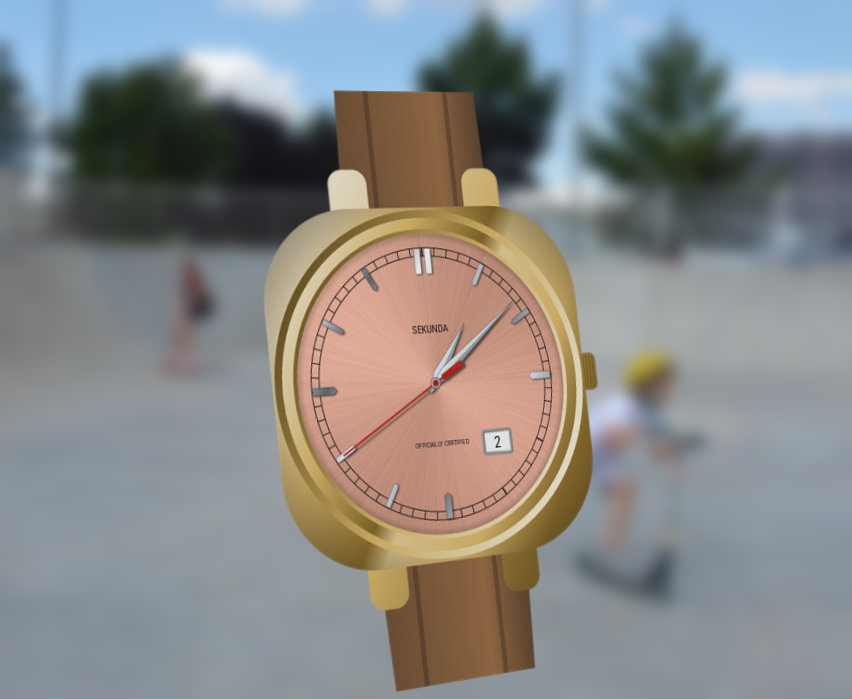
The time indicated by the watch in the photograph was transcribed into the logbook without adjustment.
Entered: 1:08:40
